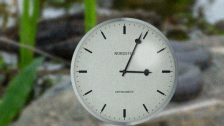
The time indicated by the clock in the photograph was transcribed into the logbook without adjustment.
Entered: 3:04
